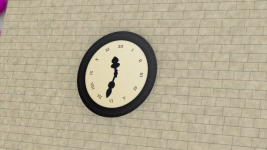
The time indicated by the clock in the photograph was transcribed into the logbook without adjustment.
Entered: 11:32
